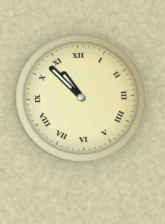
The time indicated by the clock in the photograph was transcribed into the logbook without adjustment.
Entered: 10:53
